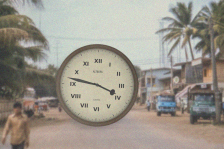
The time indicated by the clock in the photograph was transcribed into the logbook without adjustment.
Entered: 3:47
